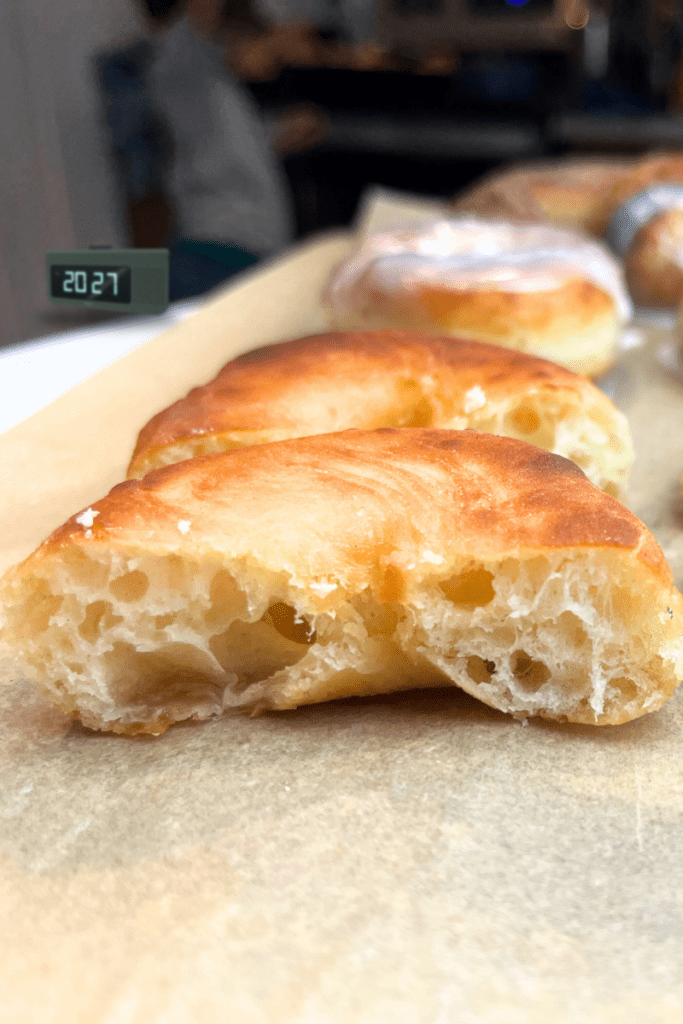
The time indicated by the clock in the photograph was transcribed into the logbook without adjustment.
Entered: 20:27
